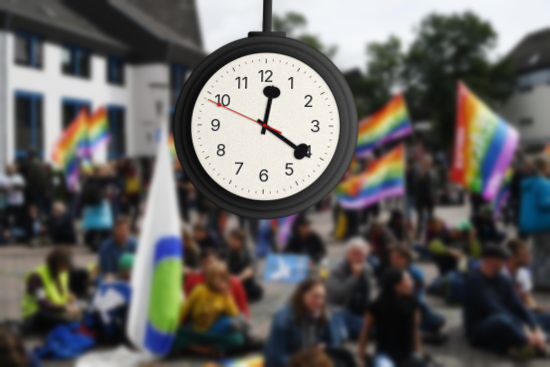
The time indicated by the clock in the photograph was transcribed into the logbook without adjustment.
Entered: 12:20:49
